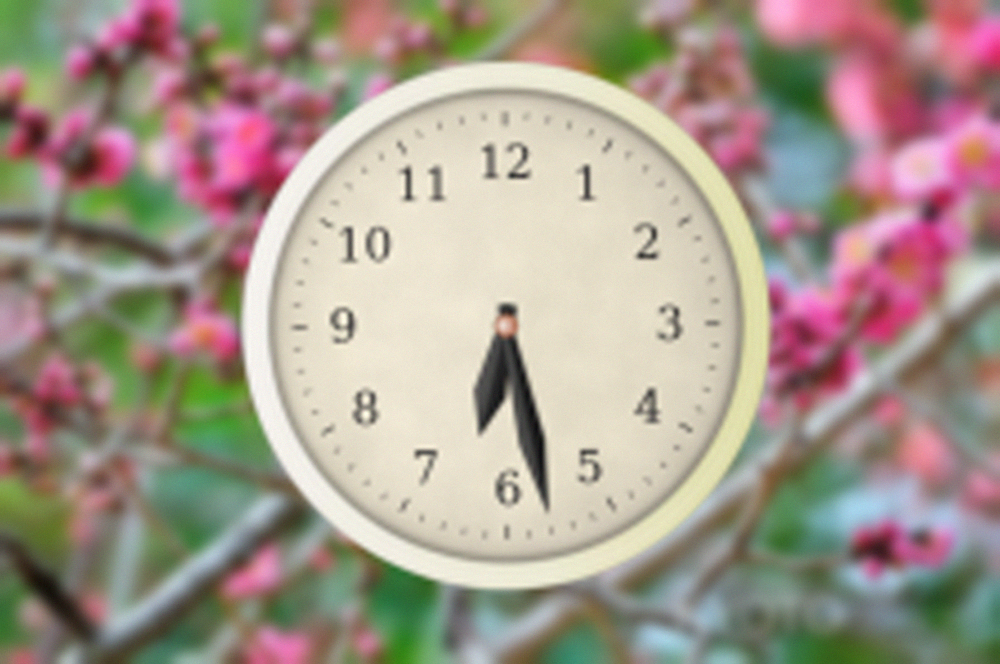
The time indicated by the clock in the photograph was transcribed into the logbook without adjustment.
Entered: 6:28
